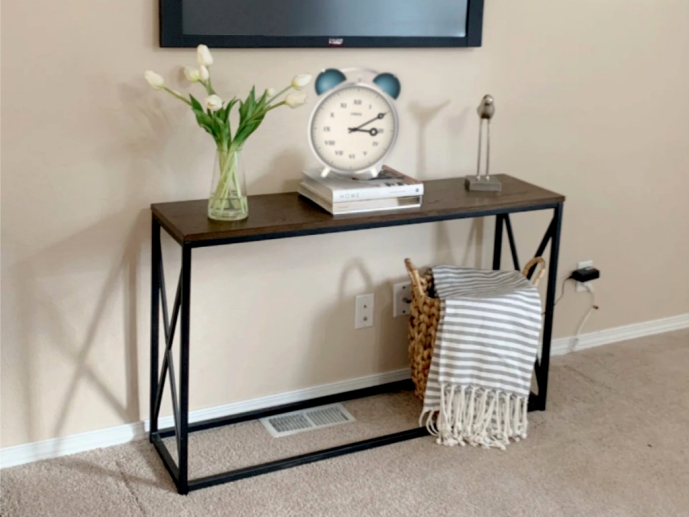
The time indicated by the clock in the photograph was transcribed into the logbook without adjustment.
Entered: 3:10
